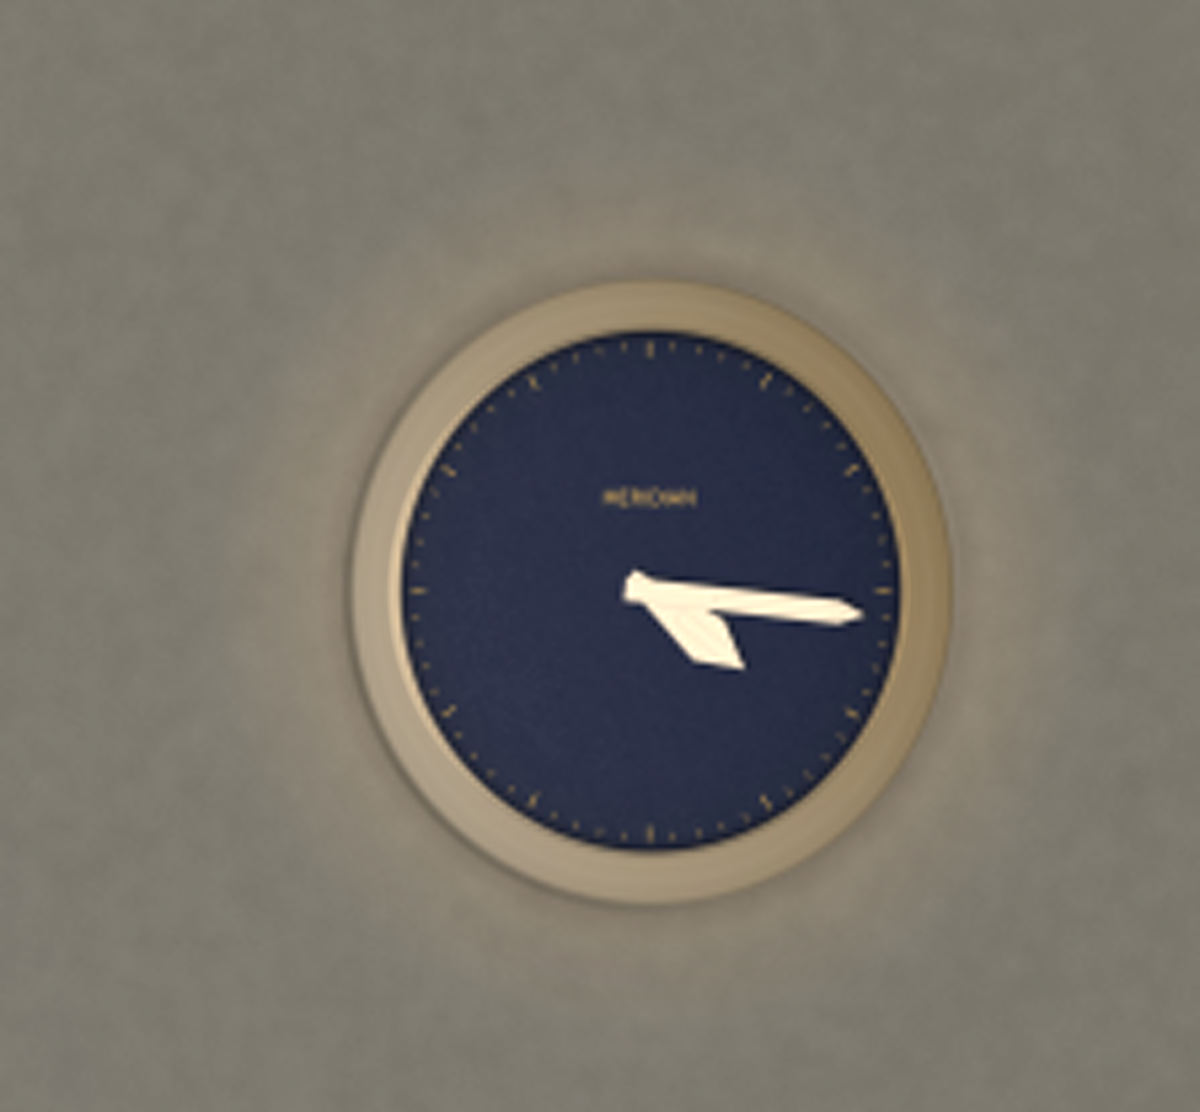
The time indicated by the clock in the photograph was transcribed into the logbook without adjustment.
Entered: 4:16
